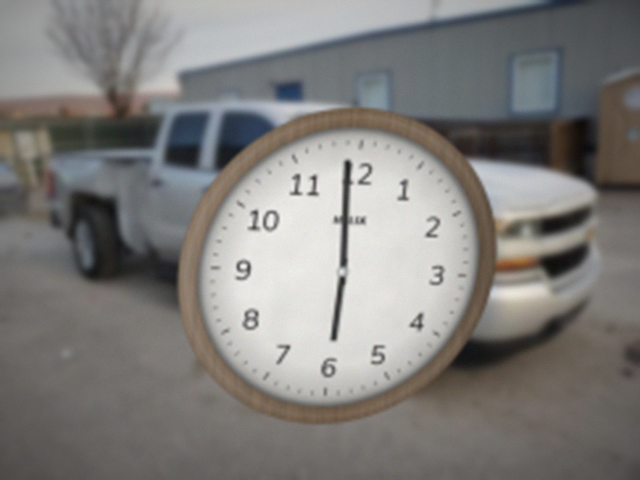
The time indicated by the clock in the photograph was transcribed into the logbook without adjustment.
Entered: 5:59
